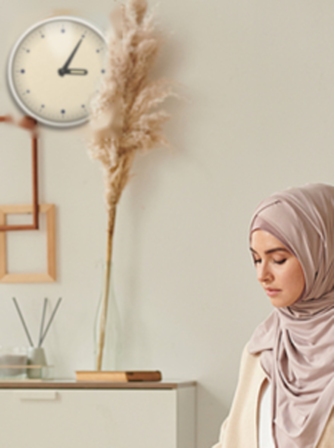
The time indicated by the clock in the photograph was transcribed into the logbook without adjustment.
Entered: 3:05
